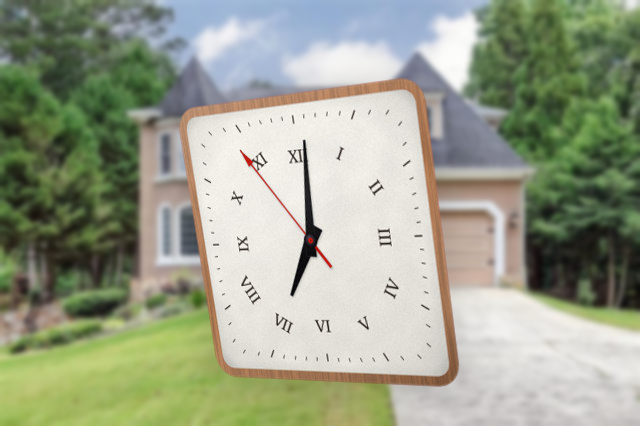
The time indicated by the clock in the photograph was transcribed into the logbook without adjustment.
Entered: 7:00:54
